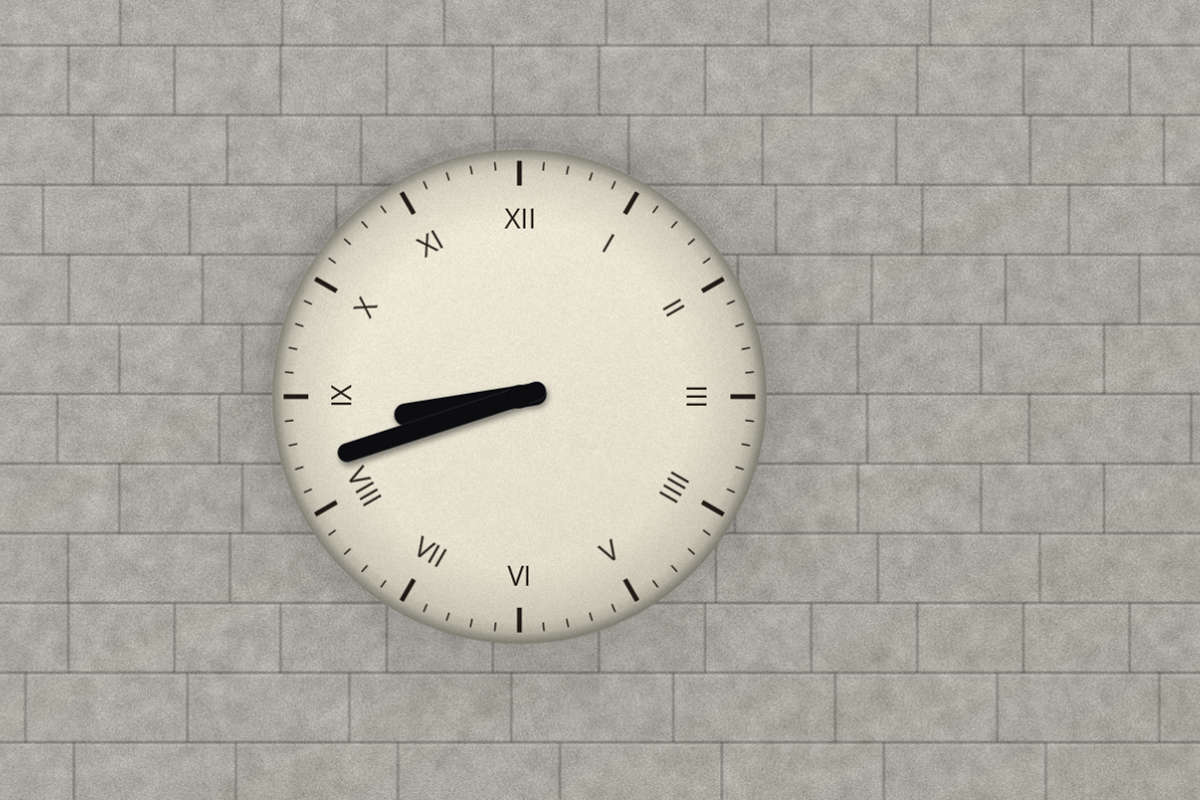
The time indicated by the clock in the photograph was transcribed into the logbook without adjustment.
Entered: 8:42
